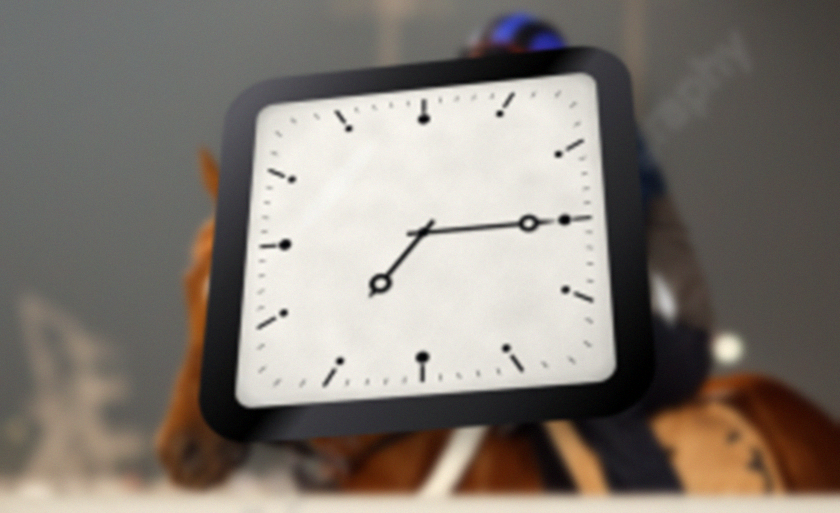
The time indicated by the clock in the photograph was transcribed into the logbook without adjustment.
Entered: 7:15
